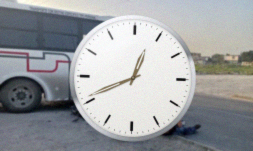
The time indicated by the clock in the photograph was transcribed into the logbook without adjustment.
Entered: 12:41
